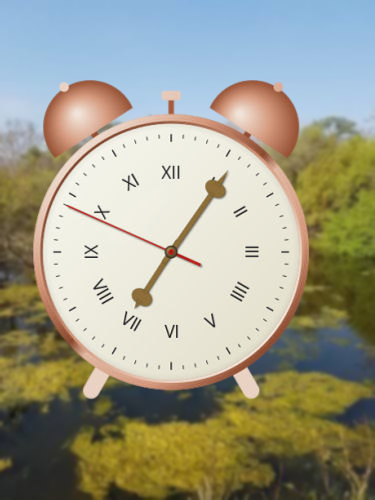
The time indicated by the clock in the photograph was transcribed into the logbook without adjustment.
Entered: 7:05:49
